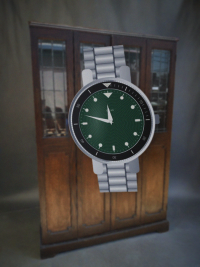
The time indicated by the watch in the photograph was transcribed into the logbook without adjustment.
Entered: 11:48
